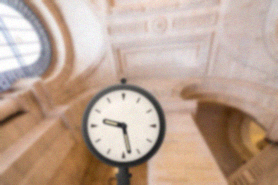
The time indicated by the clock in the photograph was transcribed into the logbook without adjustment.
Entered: 9:28
